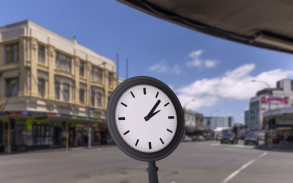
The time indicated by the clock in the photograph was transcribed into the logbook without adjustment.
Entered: 2:07
